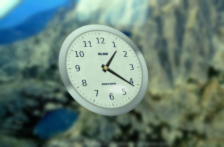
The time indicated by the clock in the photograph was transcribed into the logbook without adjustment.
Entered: 1:21
